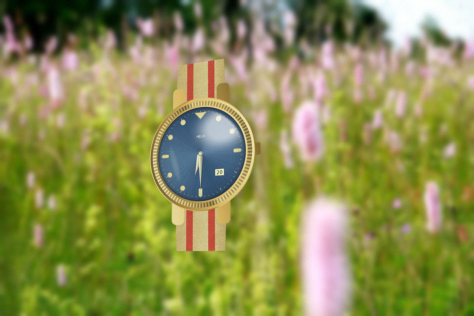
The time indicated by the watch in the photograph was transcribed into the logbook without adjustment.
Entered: 6:30
